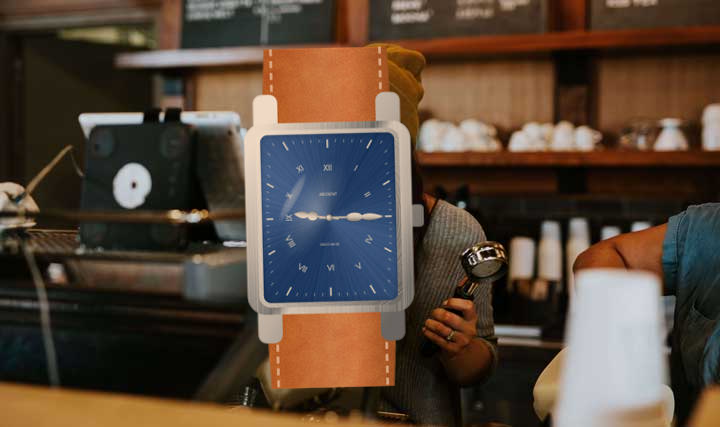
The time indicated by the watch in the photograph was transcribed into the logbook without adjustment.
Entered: 9:15
